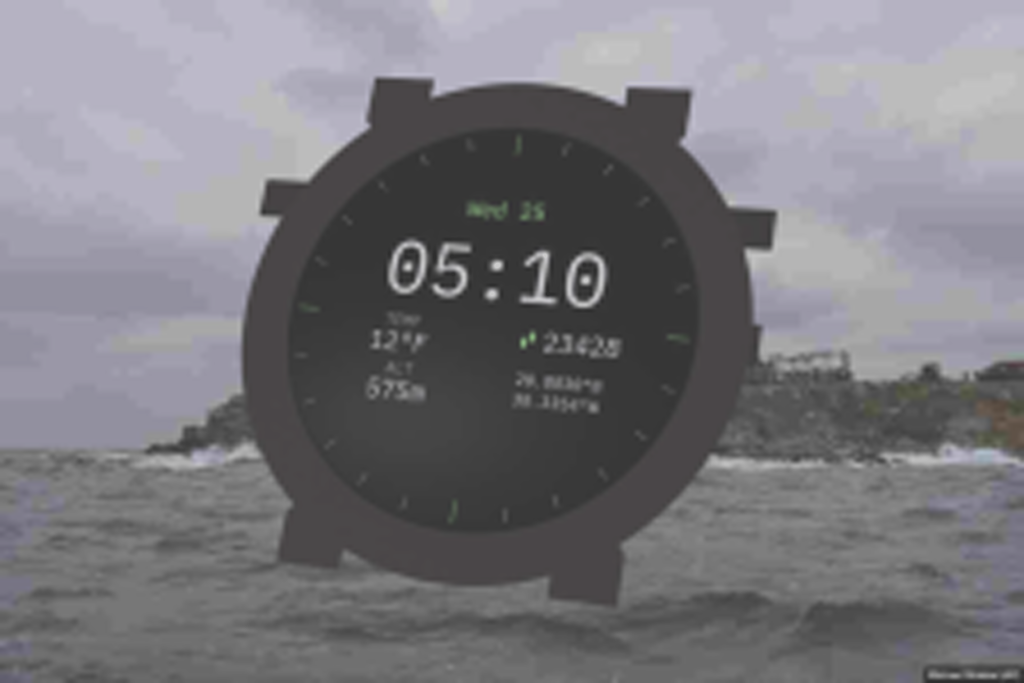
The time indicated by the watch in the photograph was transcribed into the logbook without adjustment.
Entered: 5:10
